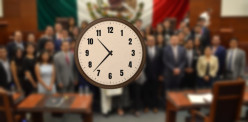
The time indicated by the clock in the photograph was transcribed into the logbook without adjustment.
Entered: 10:37
